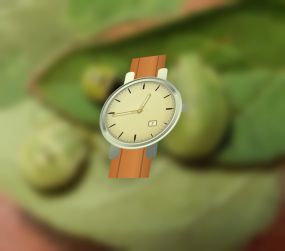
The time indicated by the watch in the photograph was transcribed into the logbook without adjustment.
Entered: 12:44
